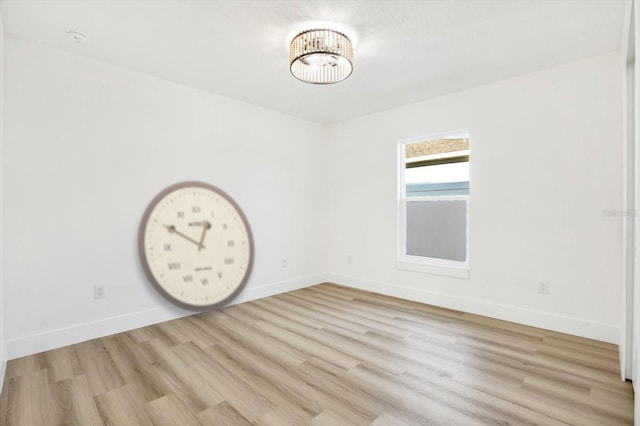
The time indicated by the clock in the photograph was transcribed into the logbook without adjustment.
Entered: 12:50
